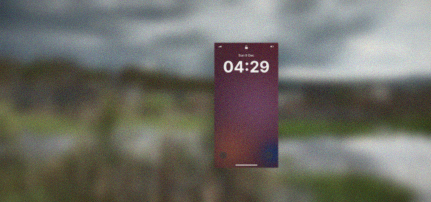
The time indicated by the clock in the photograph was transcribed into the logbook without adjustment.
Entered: 4:29
